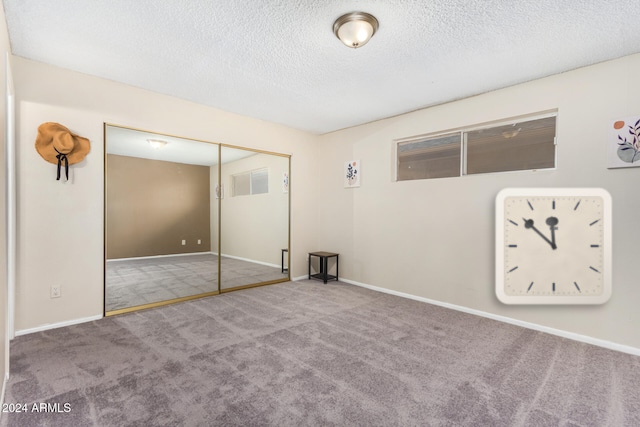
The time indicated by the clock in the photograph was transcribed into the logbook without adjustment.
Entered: 11:52
